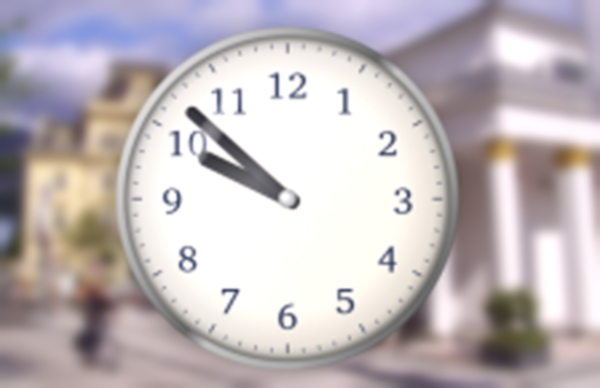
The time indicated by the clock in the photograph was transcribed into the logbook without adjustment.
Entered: 9:52
